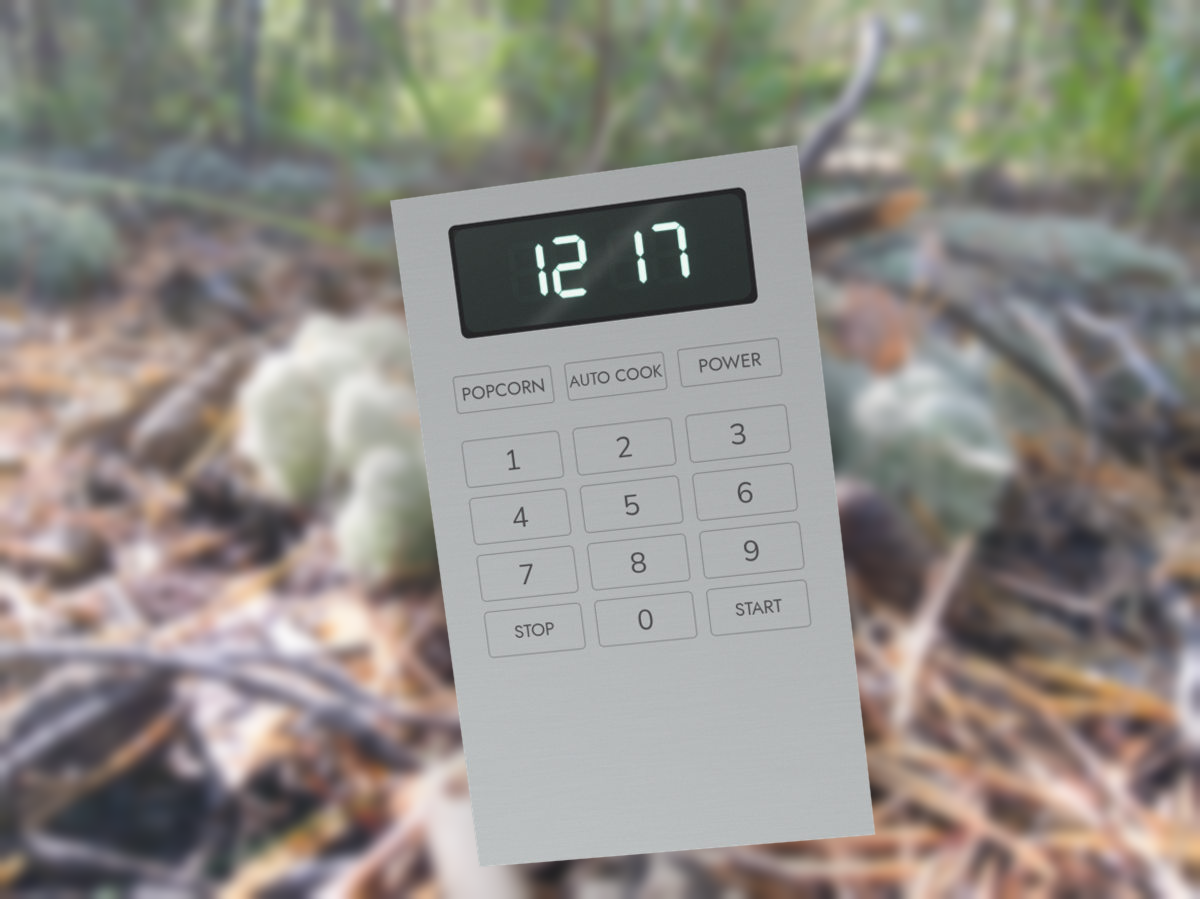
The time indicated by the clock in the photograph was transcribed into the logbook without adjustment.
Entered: 12:17
